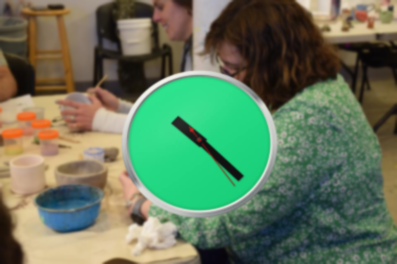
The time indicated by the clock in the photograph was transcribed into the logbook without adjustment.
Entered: 10:22:24
